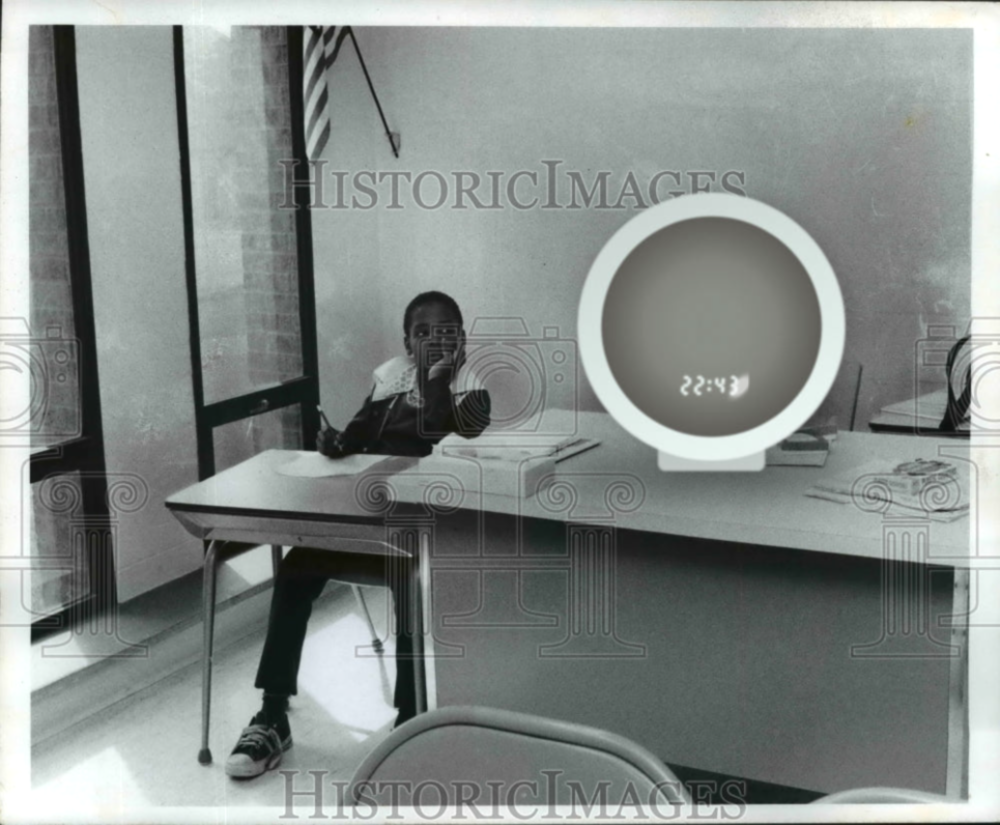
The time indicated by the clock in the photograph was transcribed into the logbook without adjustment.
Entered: 22:43
